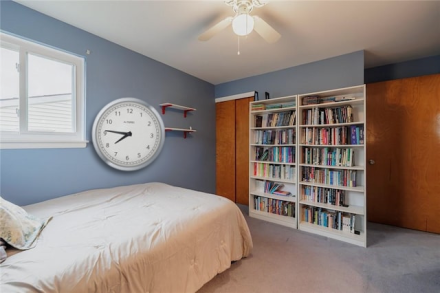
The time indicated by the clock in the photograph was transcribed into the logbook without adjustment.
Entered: 7:46
